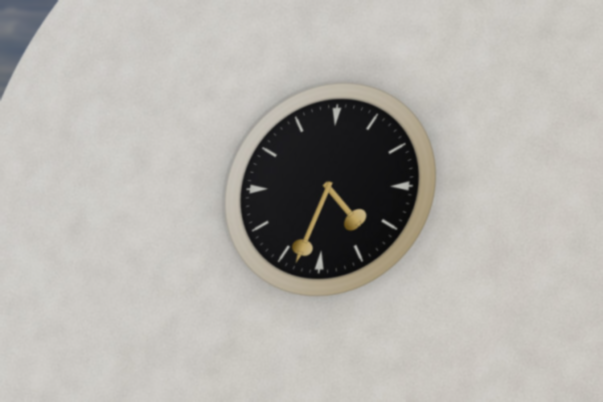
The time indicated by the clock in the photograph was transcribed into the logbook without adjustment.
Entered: 4:33
